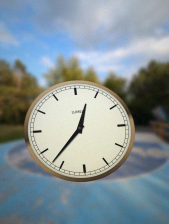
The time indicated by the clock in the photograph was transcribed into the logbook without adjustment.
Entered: 12:37
